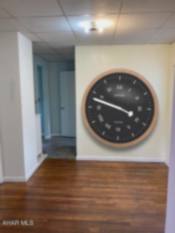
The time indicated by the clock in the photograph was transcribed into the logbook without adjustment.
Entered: 3:48
